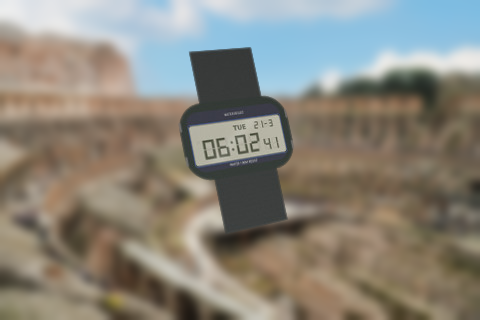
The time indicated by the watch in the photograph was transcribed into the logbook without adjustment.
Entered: 6:02:41
